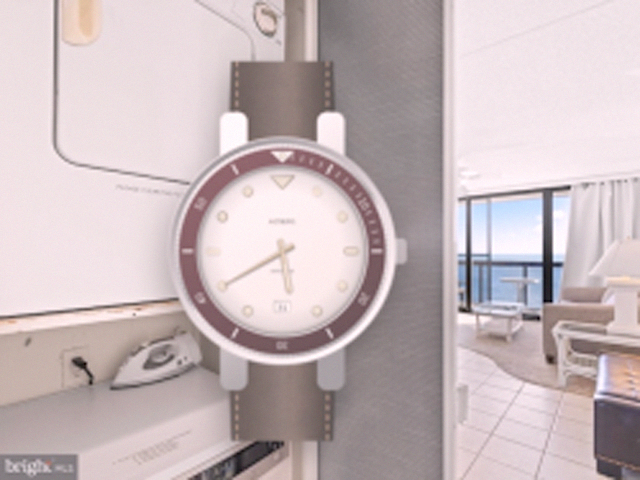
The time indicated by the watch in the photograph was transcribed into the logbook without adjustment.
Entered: 5:40
